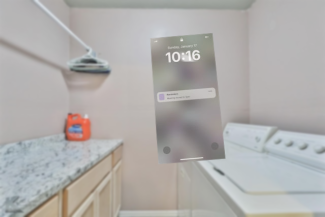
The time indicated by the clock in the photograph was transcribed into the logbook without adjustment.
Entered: 10:16
